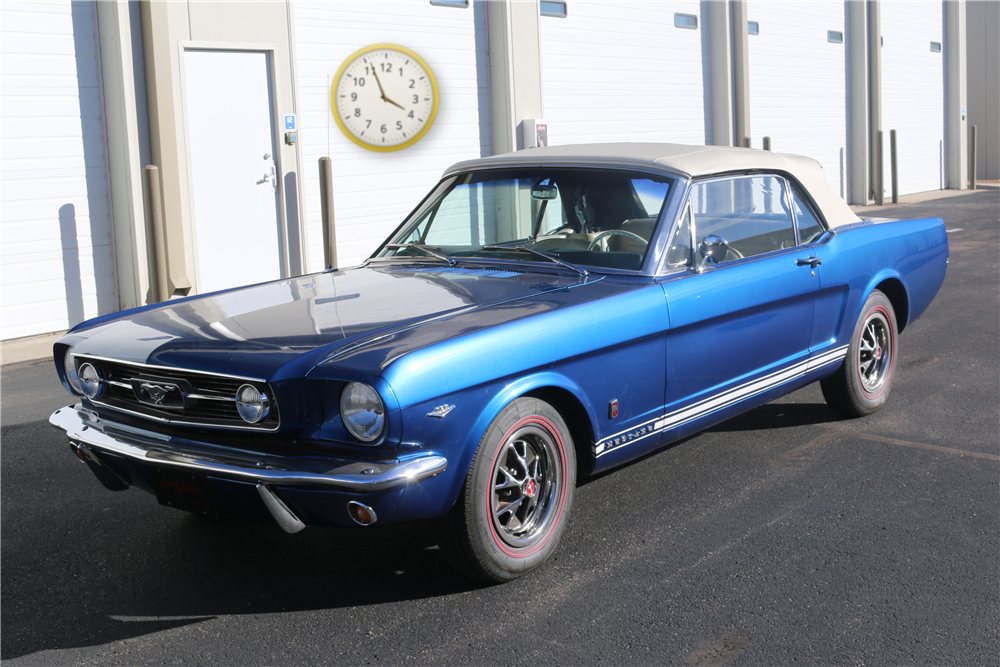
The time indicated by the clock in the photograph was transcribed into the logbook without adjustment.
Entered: 3:56
